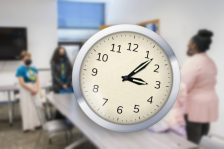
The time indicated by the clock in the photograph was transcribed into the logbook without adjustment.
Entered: 3:07
